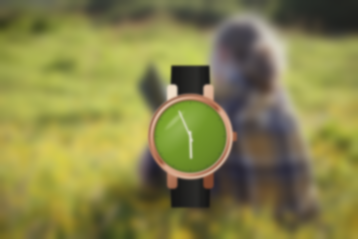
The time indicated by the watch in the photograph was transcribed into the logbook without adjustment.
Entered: 5:56
